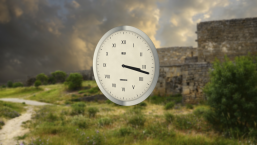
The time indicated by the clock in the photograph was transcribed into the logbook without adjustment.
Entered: 3:17
